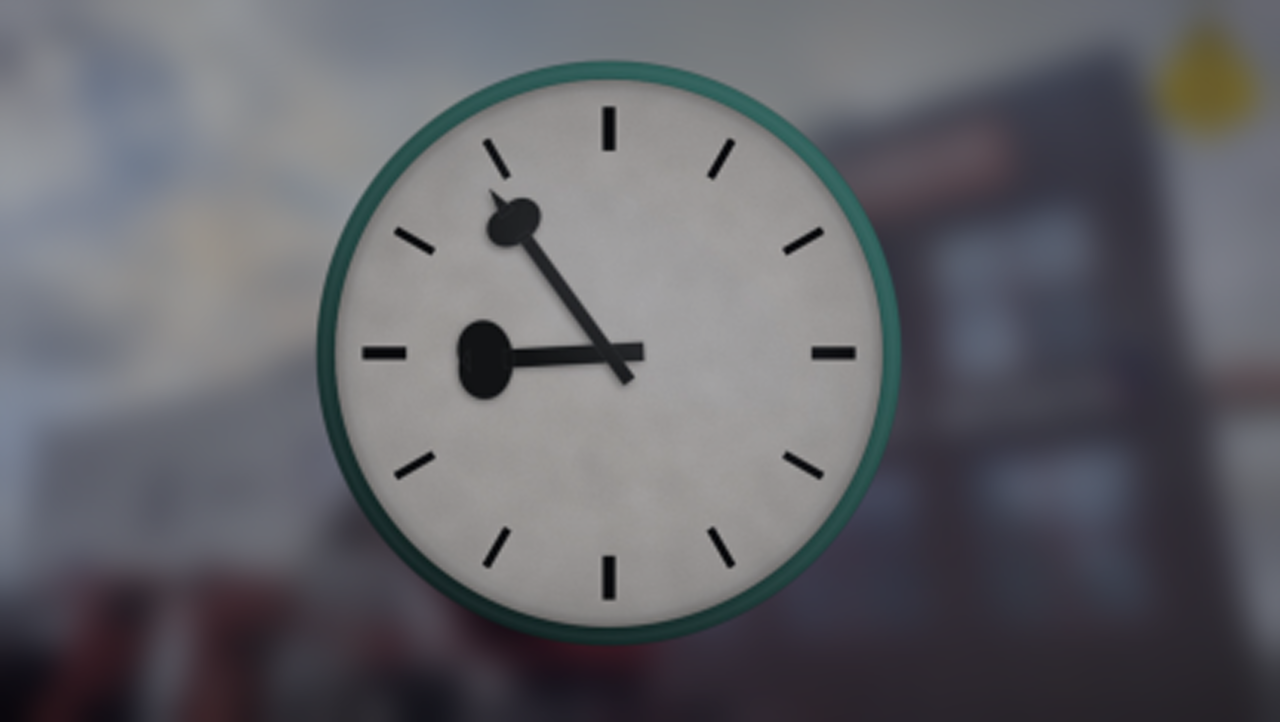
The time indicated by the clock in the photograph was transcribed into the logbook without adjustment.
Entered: 8:54
